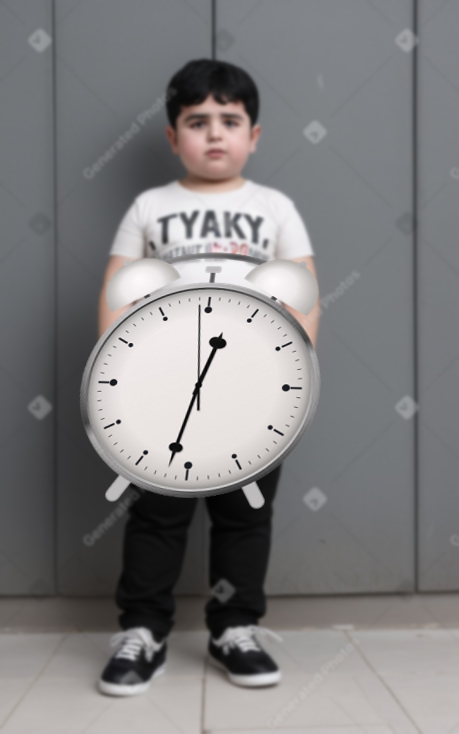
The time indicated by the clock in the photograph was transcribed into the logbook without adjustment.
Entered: 12:31:59
